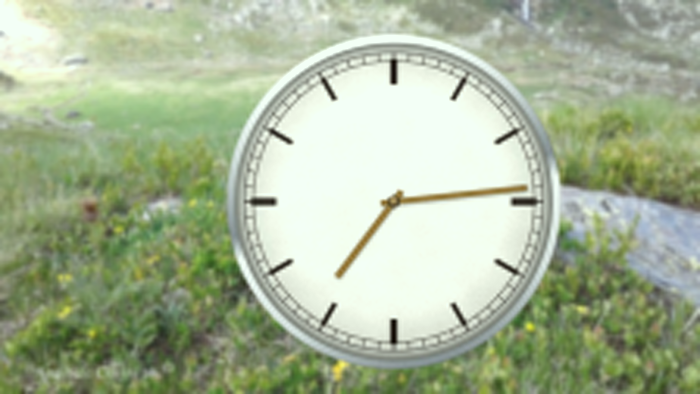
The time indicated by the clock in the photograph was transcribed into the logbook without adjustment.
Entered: 7:14
